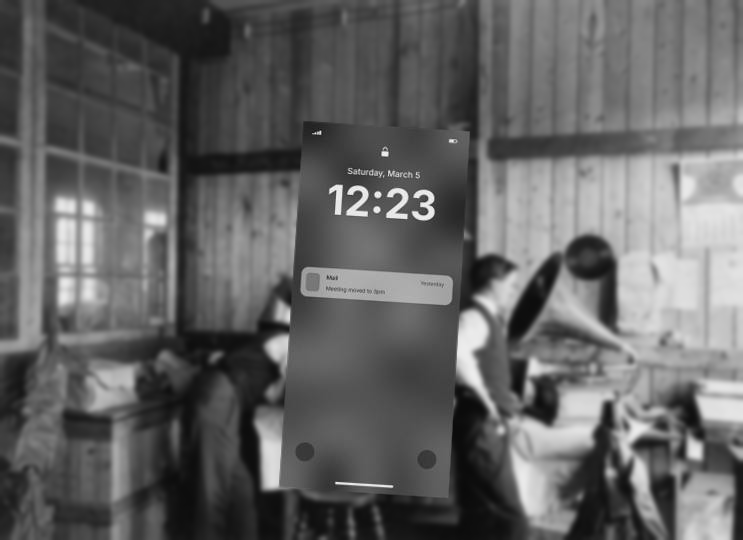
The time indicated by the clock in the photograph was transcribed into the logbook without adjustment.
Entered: 12:23
